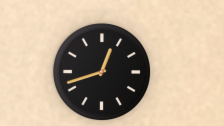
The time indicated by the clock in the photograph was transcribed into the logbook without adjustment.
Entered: 12:42
